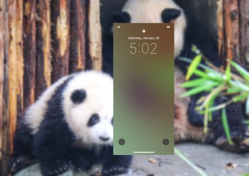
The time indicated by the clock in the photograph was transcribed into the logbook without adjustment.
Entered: 5:02
